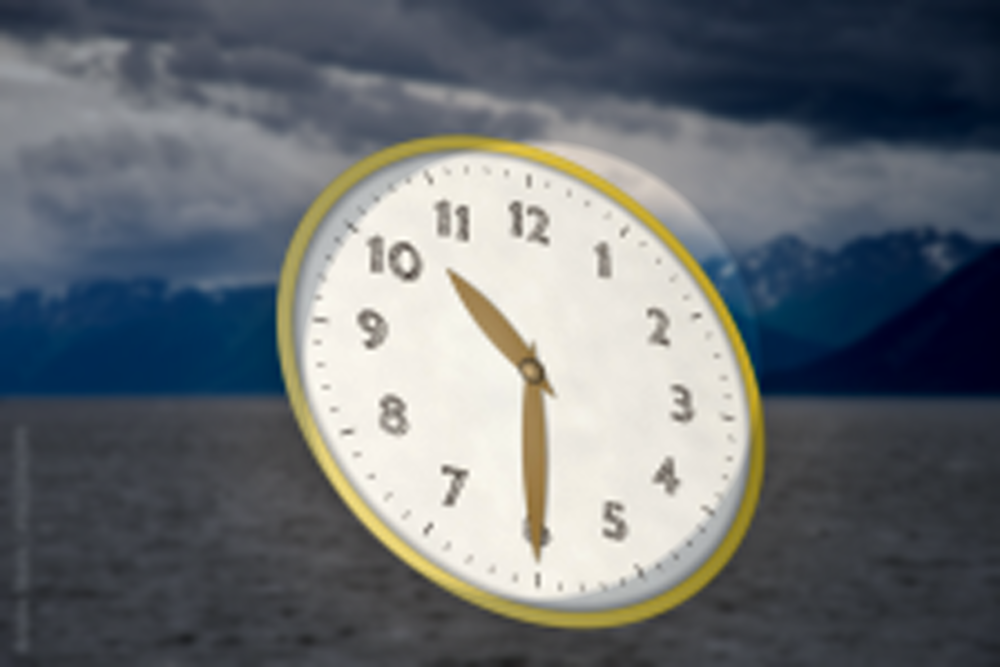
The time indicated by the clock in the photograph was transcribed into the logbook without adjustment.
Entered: 10:30
